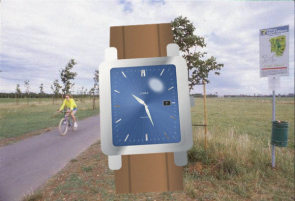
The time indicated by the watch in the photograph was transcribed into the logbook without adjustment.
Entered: 10:27
